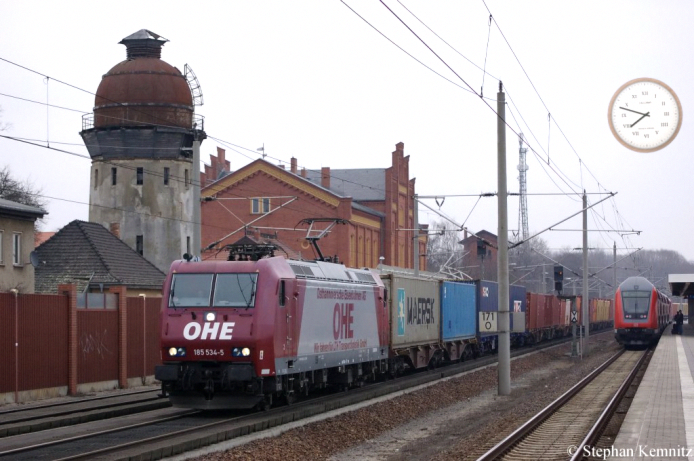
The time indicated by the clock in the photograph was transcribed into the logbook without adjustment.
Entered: 7:48
